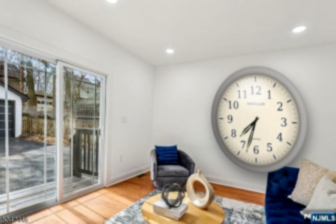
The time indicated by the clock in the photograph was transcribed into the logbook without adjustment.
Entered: 7:33
